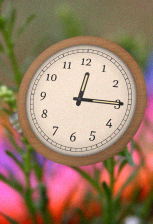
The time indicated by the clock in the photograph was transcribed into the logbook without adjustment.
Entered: 12:15
